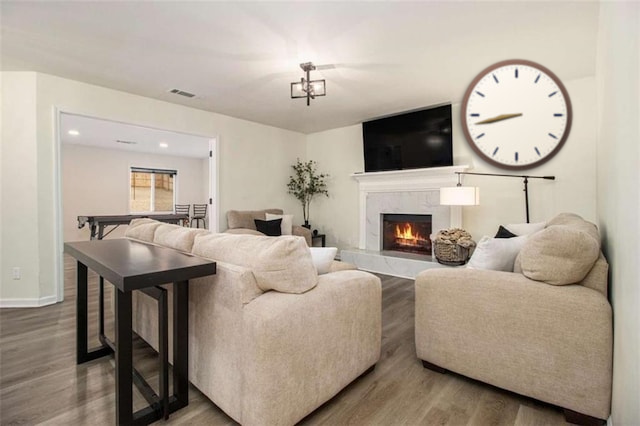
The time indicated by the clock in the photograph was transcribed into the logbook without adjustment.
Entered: 8:43
